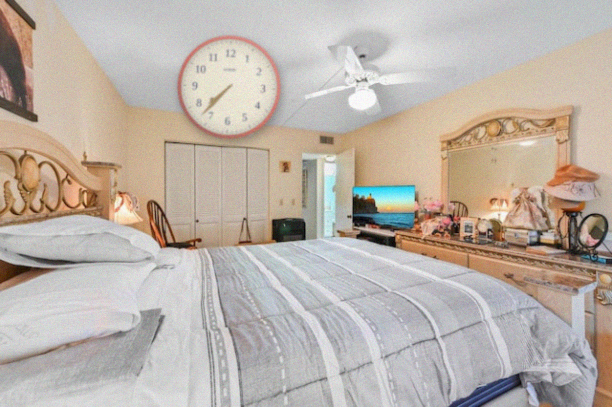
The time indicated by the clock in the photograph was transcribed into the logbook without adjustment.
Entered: 7:37
